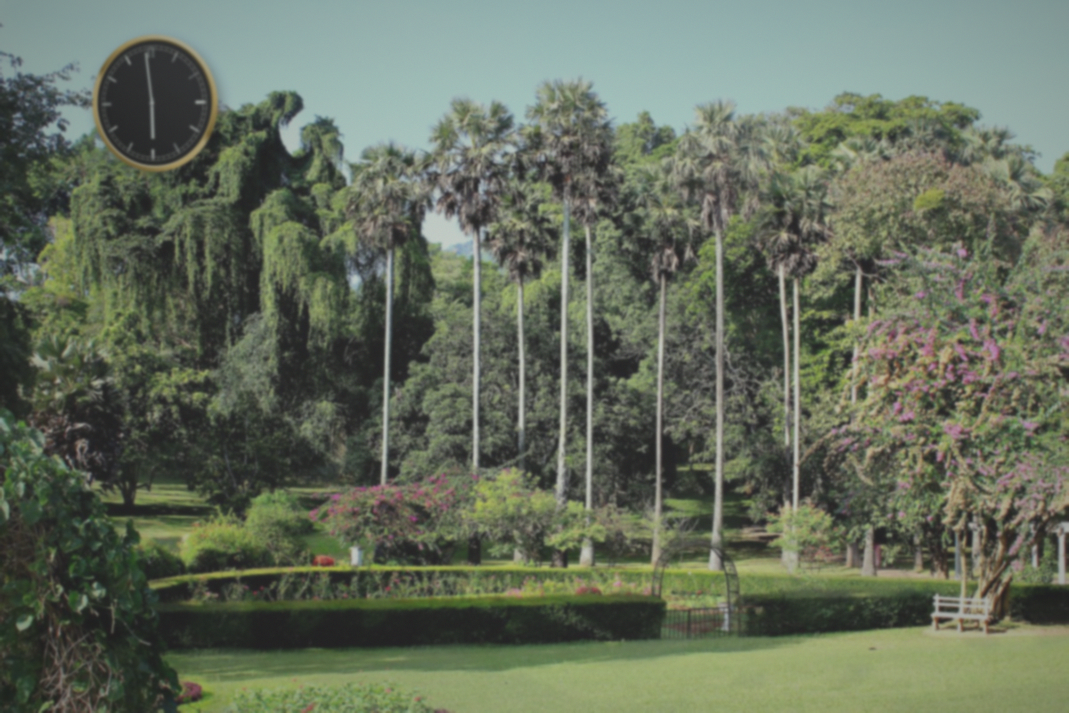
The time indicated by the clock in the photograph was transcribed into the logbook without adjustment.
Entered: 5:59
